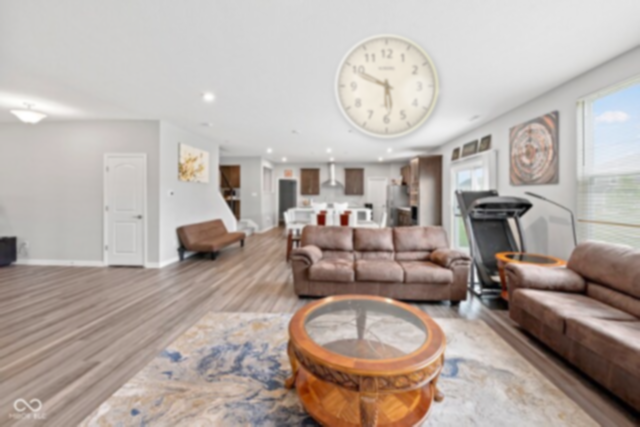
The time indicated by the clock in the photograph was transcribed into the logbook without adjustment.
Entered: 5:49
